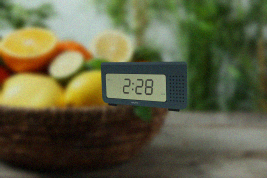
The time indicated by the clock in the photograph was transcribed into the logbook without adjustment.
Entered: 2:28
